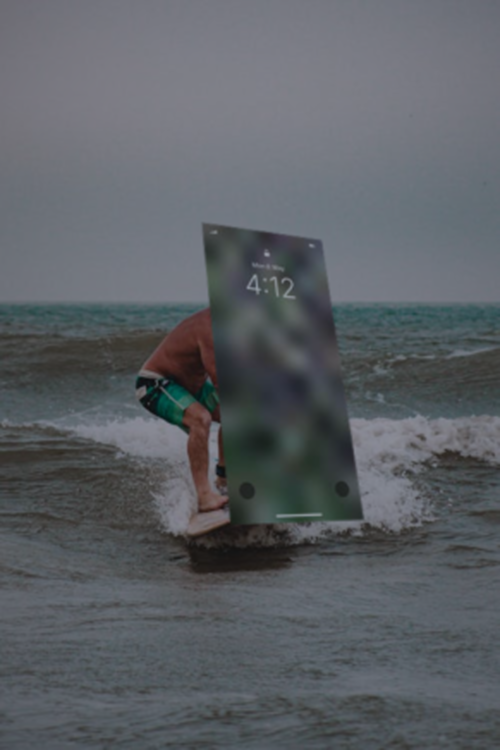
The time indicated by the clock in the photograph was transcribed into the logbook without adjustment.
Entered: 4:12
